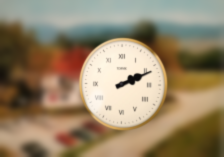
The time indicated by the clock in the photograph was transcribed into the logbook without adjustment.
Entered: 2:11
